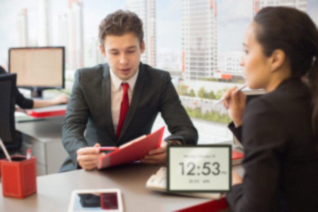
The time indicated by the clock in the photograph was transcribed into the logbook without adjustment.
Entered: 12:53
